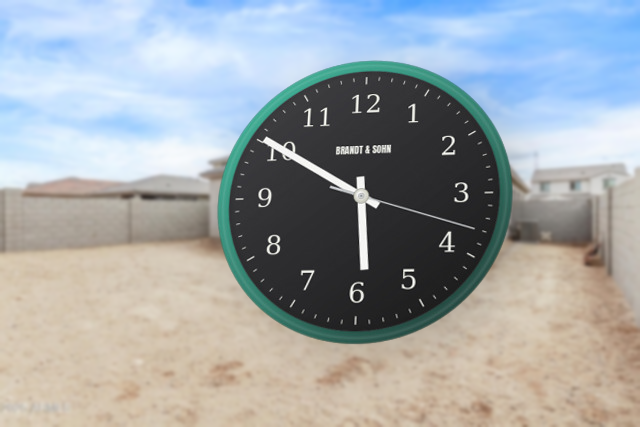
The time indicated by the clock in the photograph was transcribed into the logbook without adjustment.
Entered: 5:50:18
